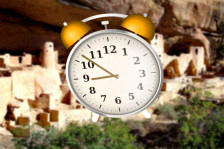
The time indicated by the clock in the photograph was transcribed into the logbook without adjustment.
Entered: 8:52
